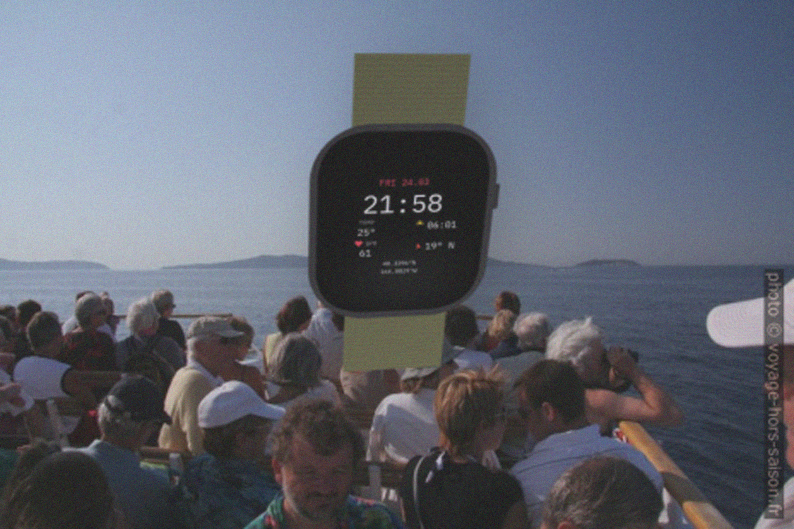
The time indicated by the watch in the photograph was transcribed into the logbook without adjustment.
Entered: 21:58
